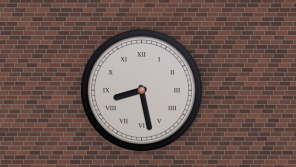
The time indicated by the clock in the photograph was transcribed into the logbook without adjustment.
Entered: 8:28
